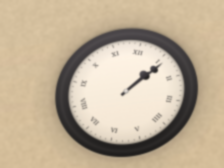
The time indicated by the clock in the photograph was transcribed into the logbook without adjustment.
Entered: 1:06
